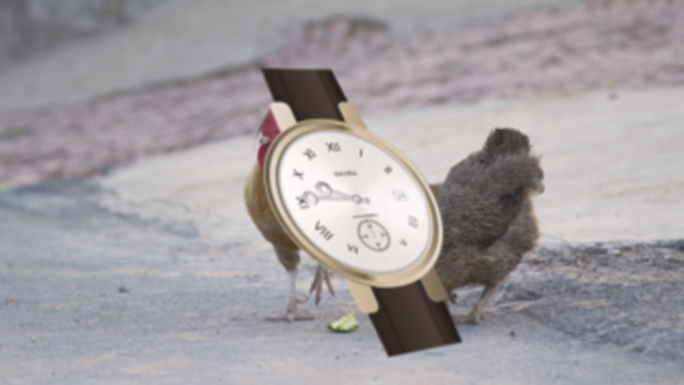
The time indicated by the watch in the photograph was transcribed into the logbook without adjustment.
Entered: 9:46
